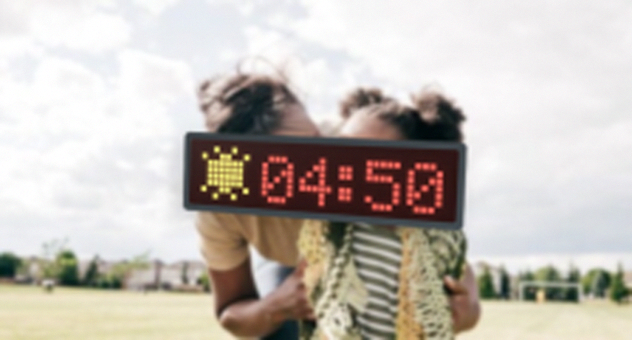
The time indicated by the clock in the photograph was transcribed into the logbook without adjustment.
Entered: 4:50
